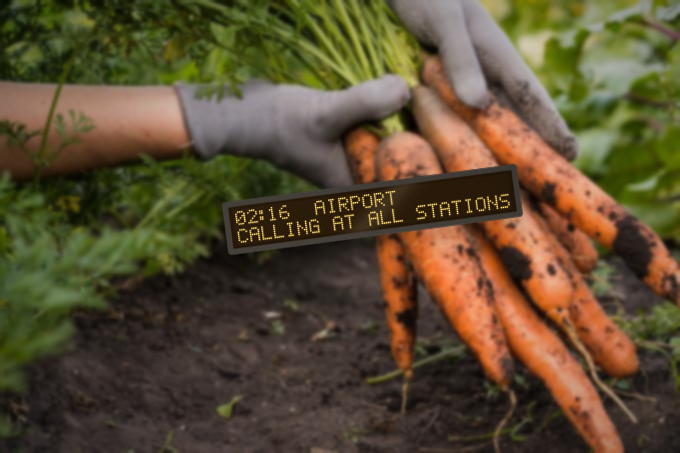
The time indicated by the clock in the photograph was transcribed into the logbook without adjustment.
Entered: 2:16
